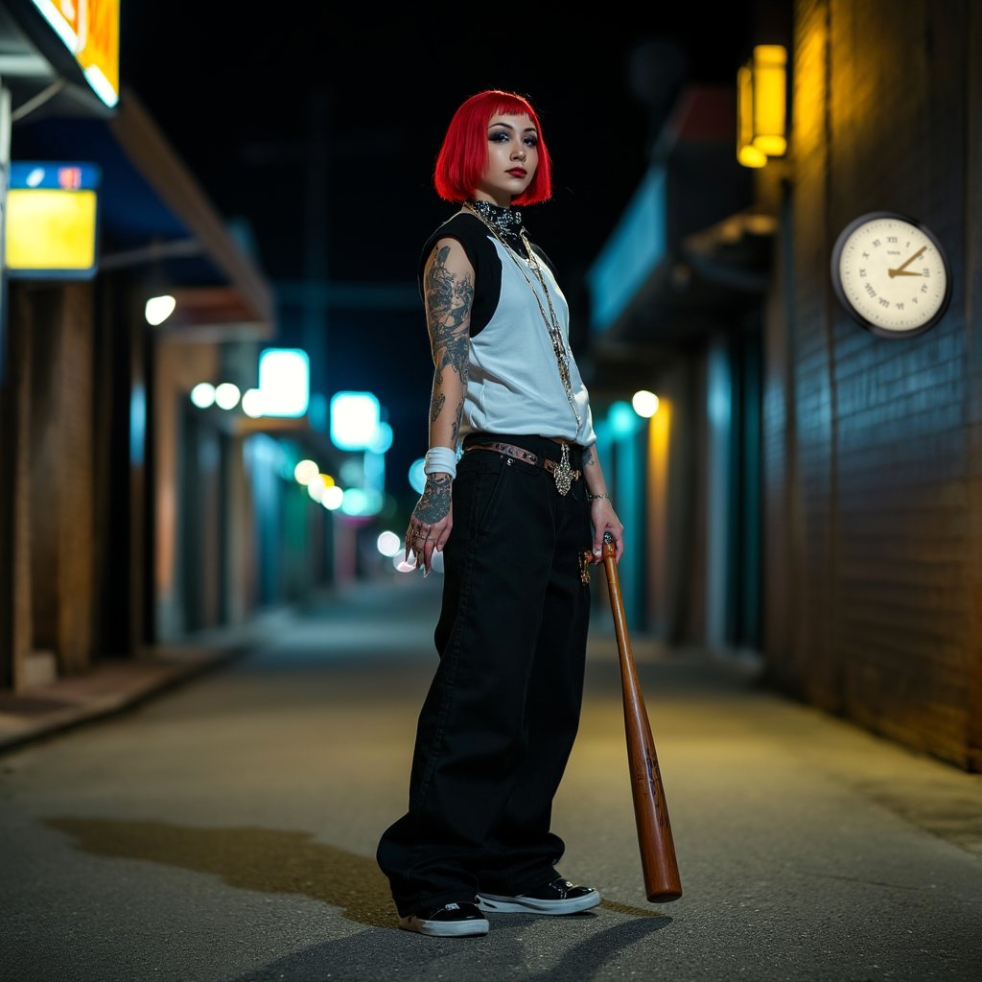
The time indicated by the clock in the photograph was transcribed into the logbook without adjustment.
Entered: 3:09
